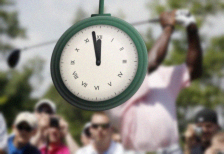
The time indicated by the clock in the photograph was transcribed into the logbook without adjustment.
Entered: 11:58
